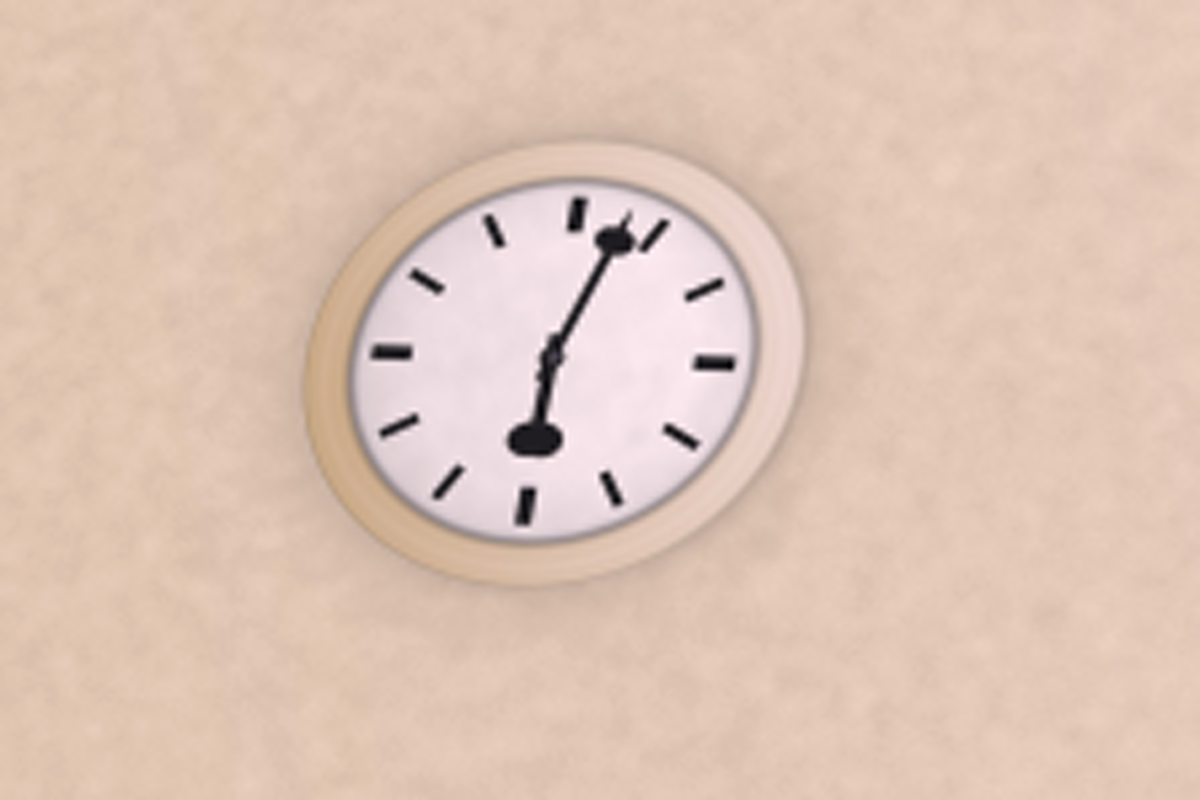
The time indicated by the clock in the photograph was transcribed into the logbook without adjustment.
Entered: 6:03
